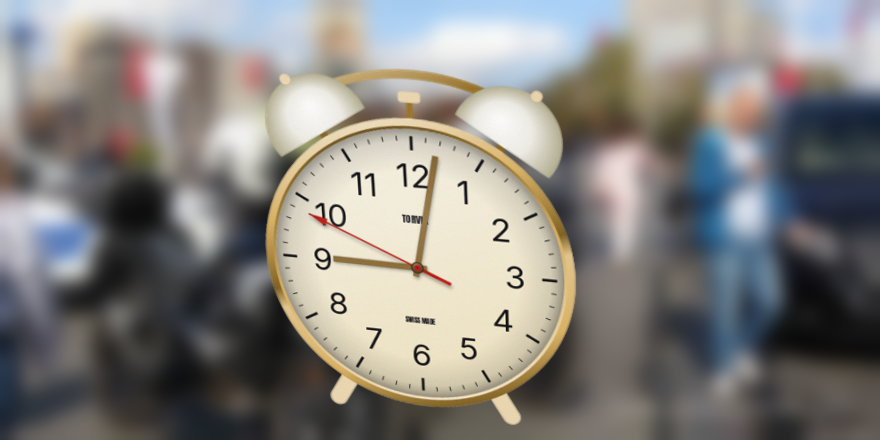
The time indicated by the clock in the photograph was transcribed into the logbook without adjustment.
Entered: 9:01:49
